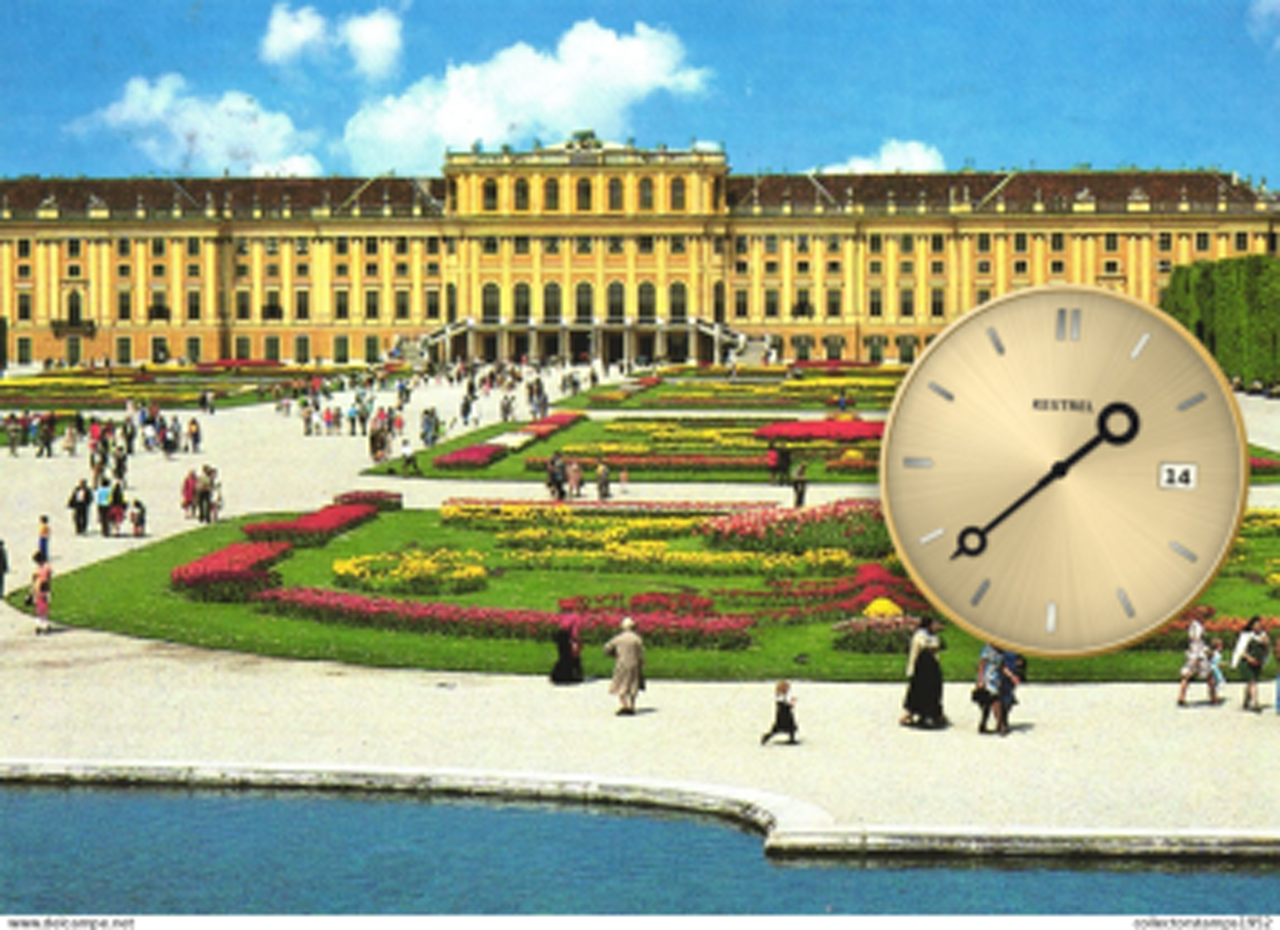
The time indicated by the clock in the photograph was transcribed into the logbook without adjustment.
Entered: 1:38
